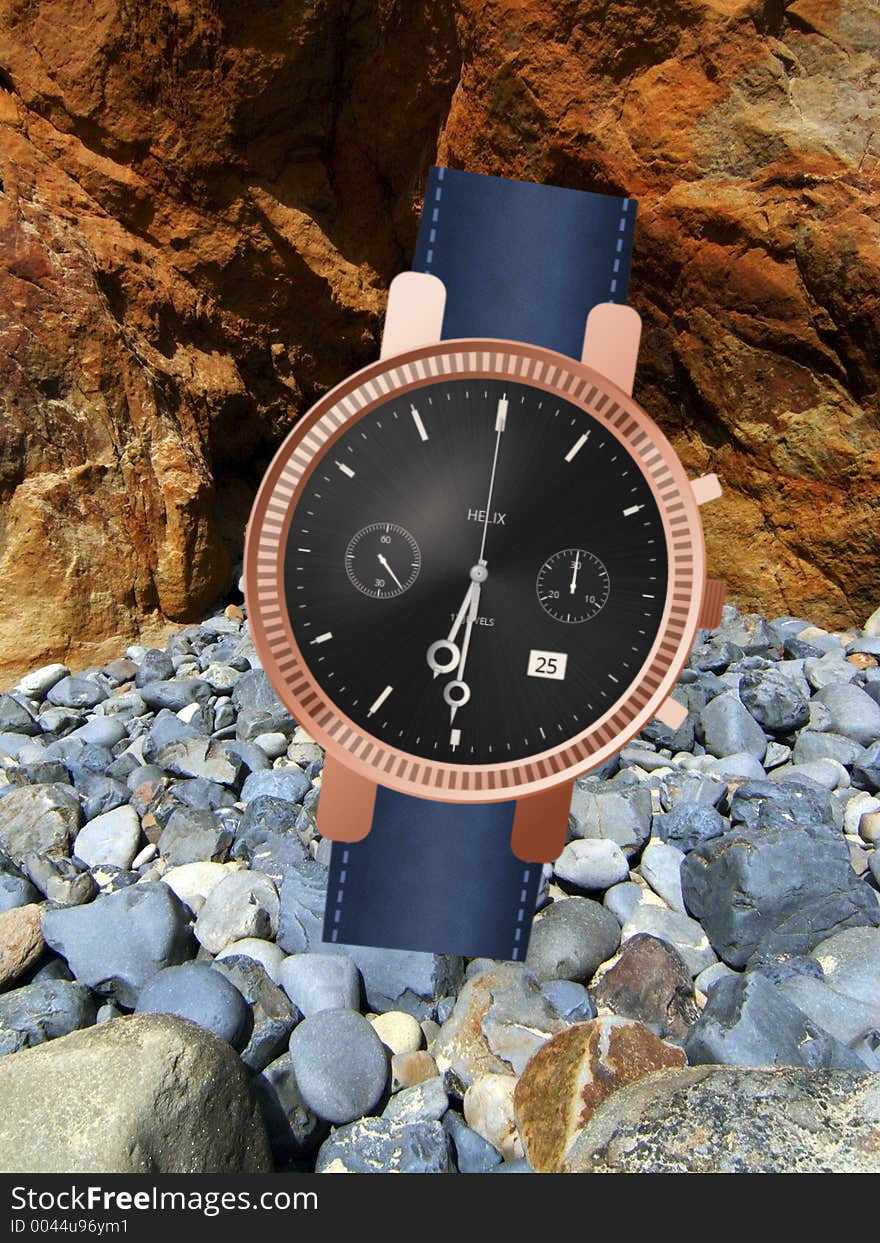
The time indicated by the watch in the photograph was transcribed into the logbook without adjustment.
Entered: 6:30:23
